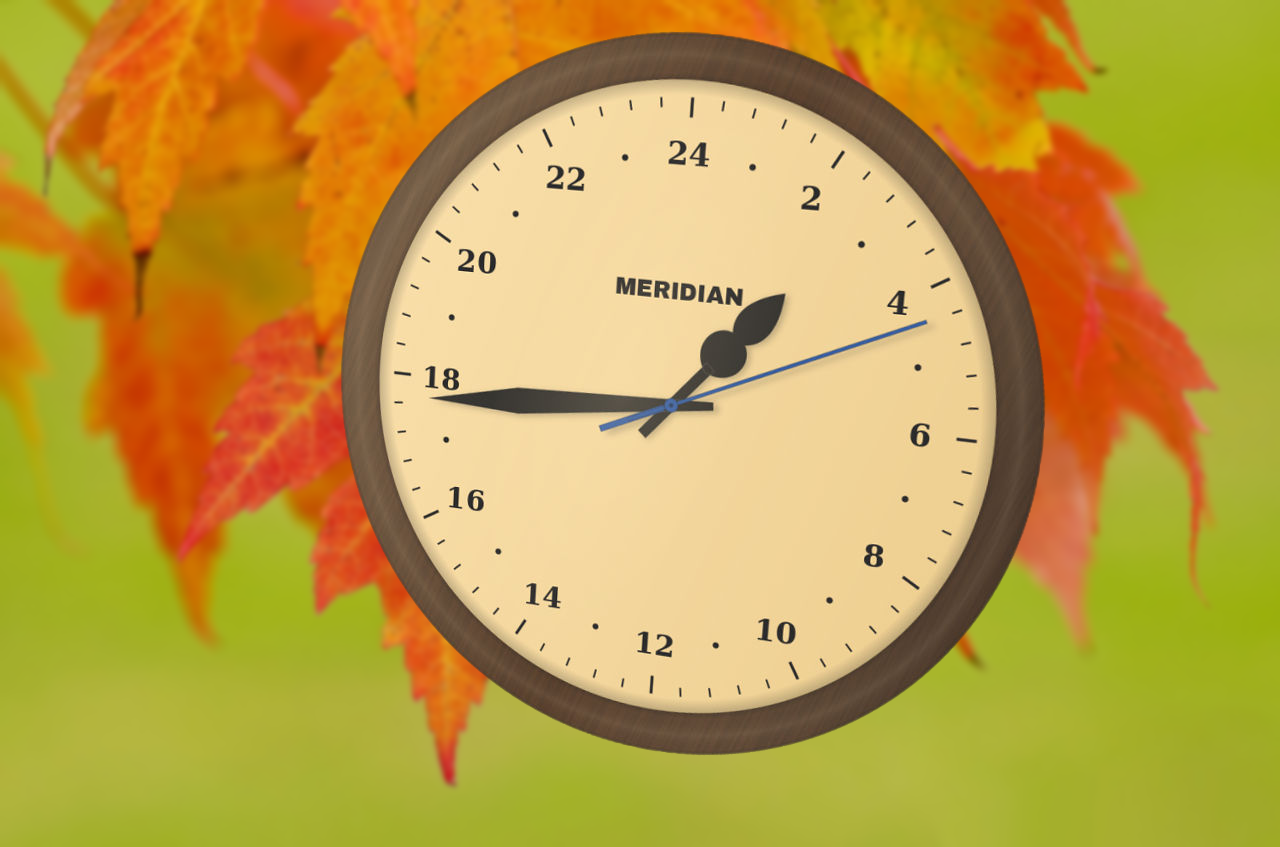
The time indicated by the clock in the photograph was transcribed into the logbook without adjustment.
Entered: 2:44:11
